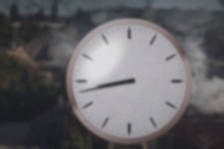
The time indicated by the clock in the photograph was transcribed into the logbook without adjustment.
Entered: 8:43
